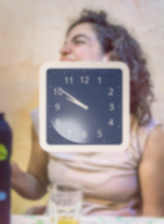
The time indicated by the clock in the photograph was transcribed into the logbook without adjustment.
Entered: 9:51
